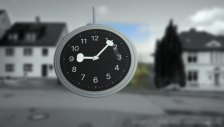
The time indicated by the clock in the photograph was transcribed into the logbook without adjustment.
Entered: 9:07
